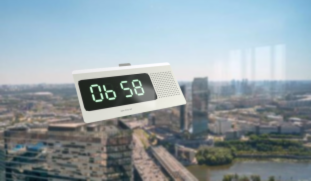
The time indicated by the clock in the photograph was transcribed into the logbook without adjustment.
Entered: 6:58
